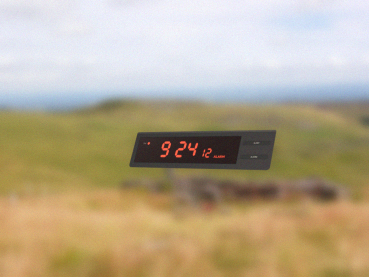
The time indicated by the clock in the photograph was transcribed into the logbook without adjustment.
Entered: 9:24:12
